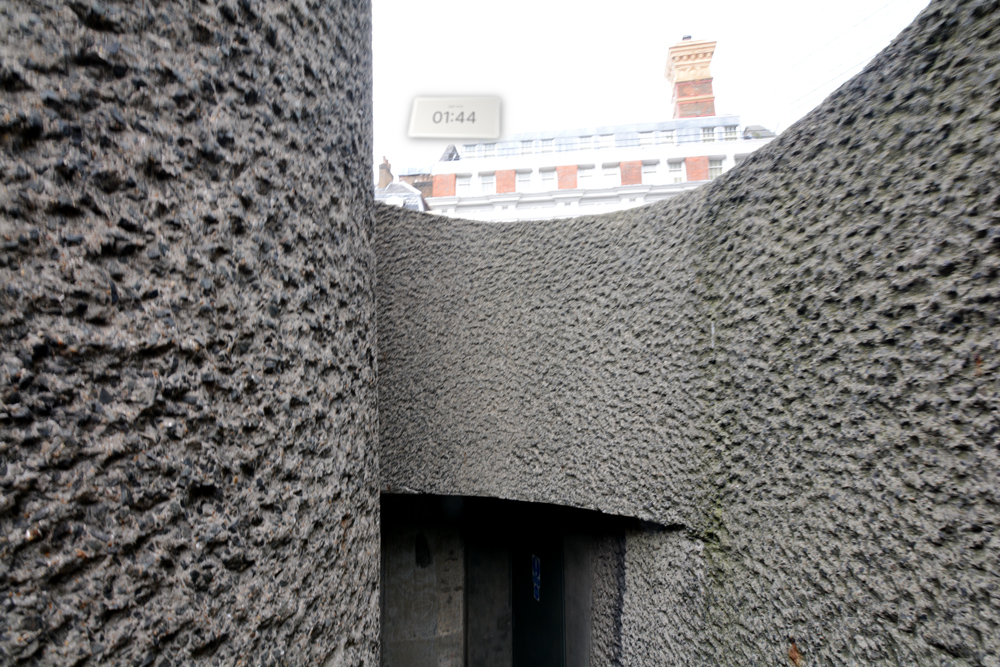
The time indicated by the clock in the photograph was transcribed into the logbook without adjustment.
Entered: 1:44
